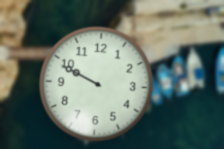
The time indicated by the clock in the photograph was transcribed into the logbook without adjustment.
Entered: 9:49
